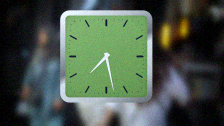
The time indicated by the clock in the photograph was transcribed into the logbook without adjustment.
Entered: 7:28
